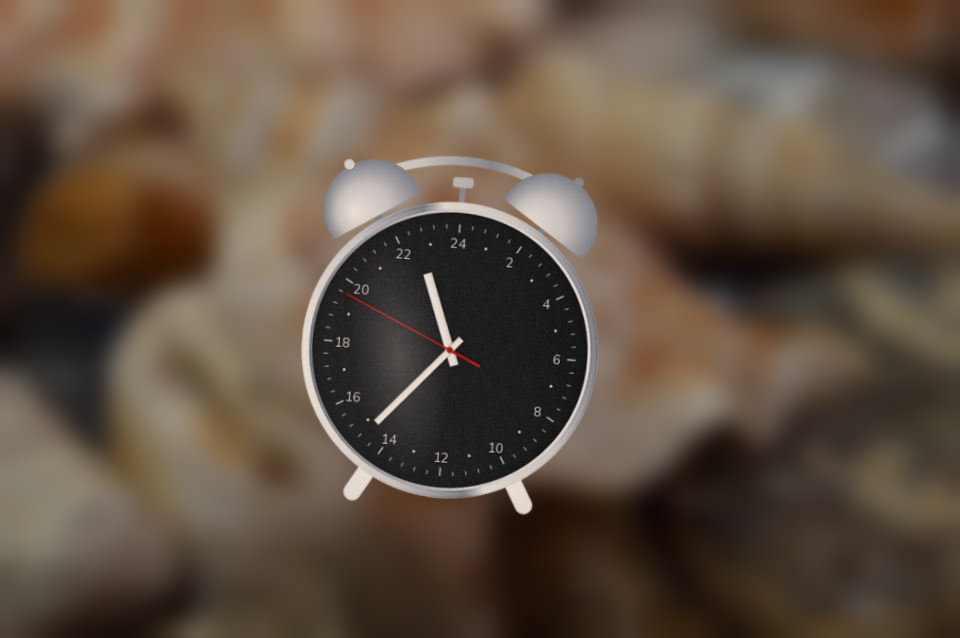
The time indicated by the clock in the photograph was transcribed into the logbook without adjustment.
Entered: 22:36:49
